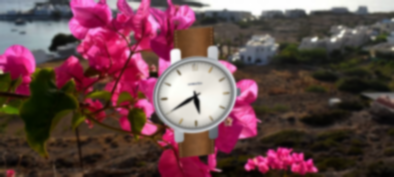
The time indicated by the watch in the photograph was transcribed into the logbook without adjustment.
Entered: 5:40
